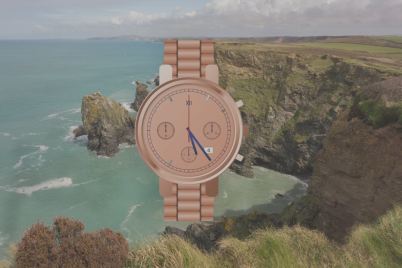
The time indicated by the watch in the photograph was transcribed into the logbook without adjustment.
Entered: 5:24
